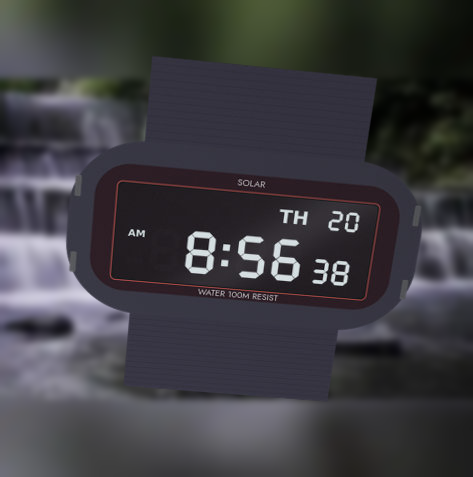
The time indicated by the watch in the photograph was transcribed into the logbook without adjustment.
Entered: 8:56:38
